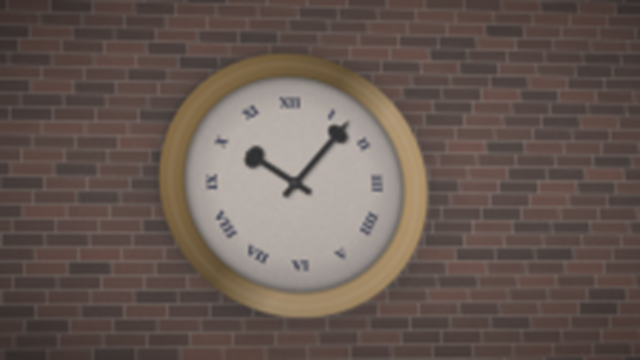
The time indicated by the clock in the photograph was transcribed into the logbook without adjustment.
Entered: 10:07
